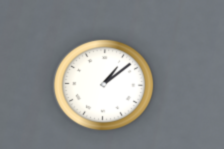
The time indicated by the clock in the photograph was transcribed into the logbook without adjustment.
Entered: 1:08
